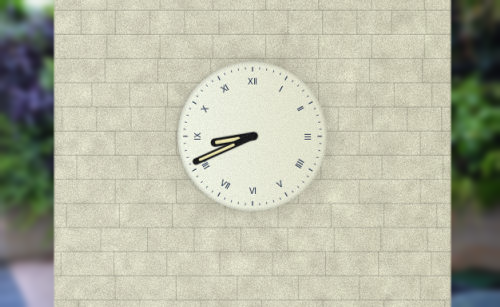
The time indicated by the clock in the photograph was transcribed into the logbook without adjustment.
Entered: 8:41
